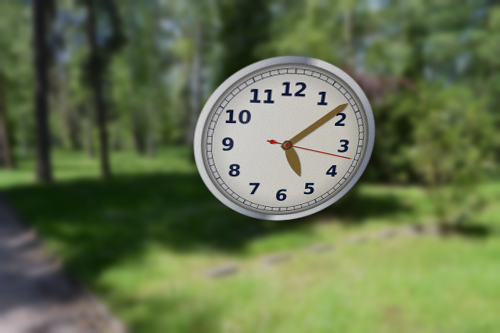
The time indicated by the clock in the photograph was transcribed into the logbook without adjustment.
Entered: 5:08:17
